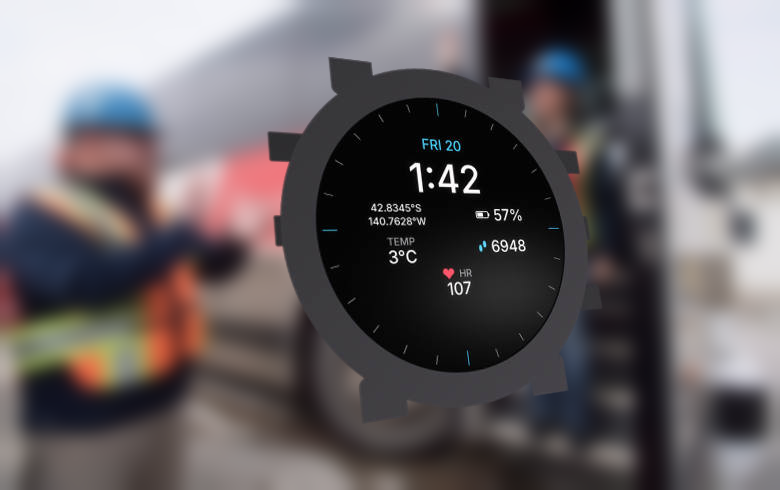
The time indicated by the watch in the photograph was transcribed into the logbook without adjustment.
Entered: 1:42
